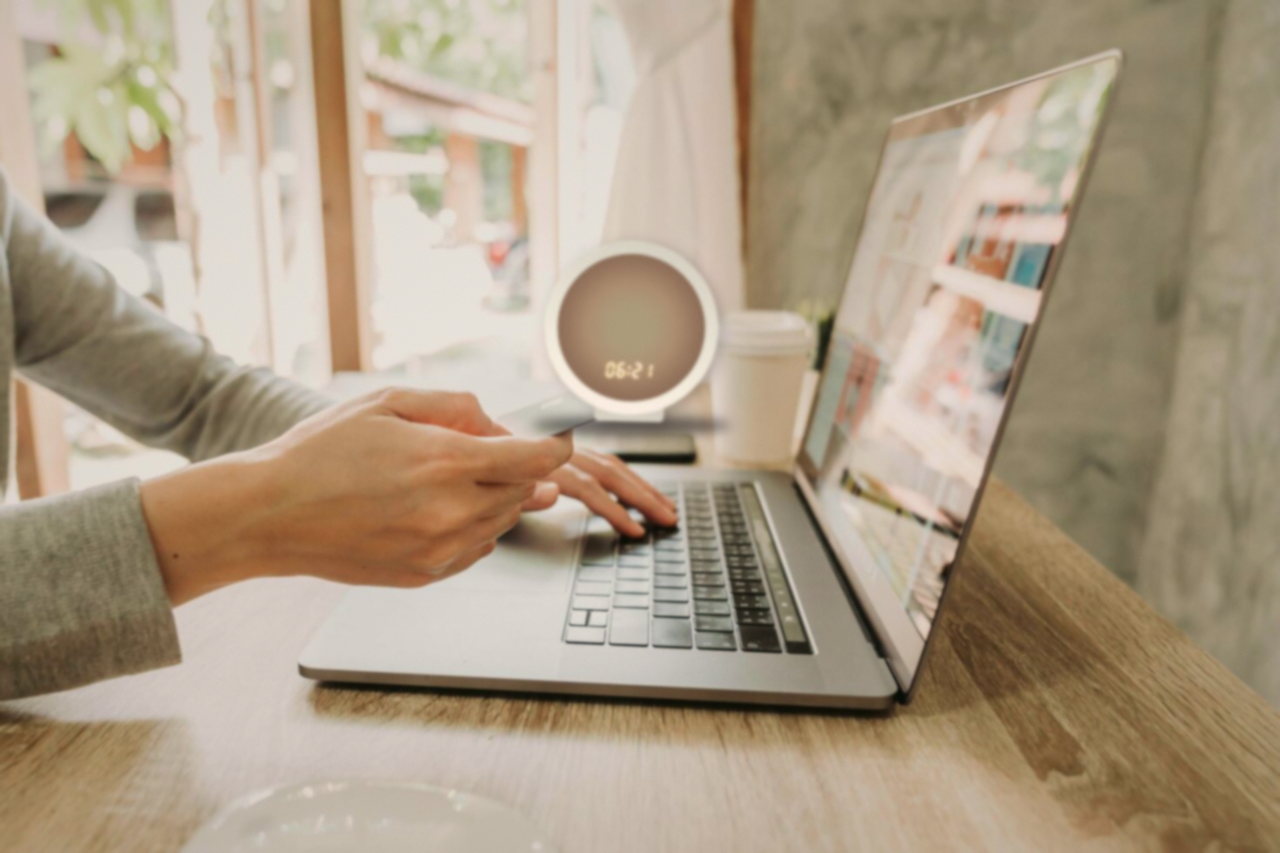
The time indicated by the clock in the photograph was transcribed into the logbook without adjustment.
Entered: 6:21
